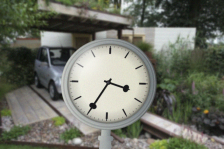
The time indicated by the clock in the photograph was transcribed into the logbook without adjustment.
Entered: 3:35
